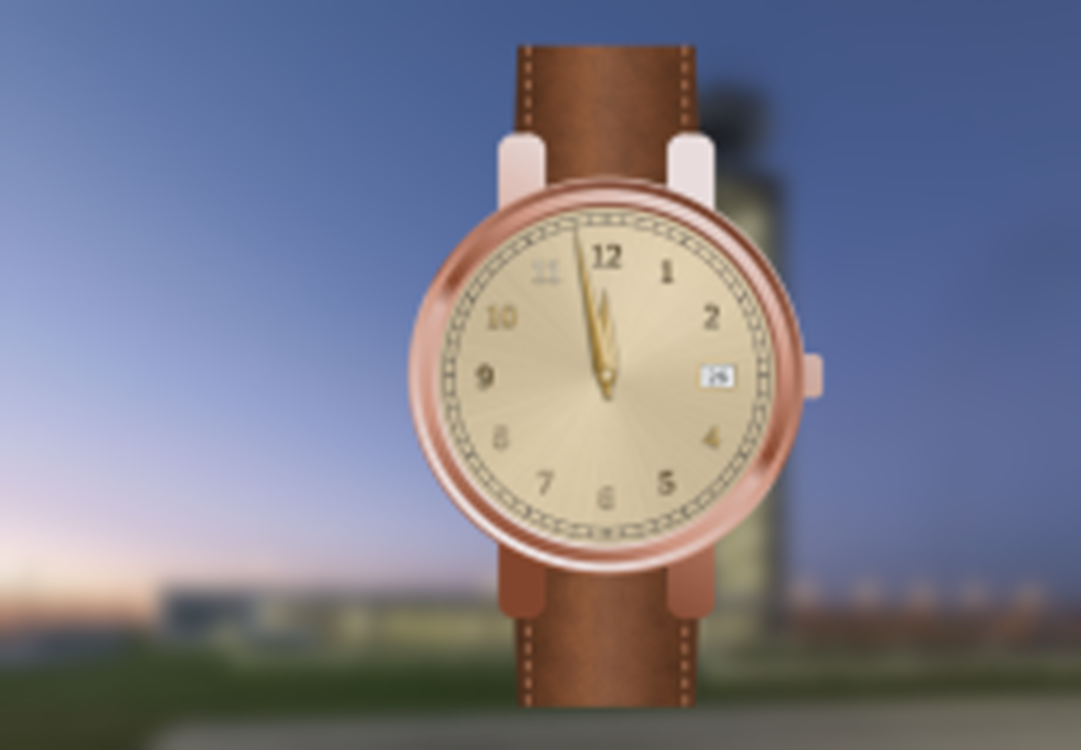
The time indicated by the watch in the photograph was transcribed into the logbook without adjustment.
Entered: 11:58
